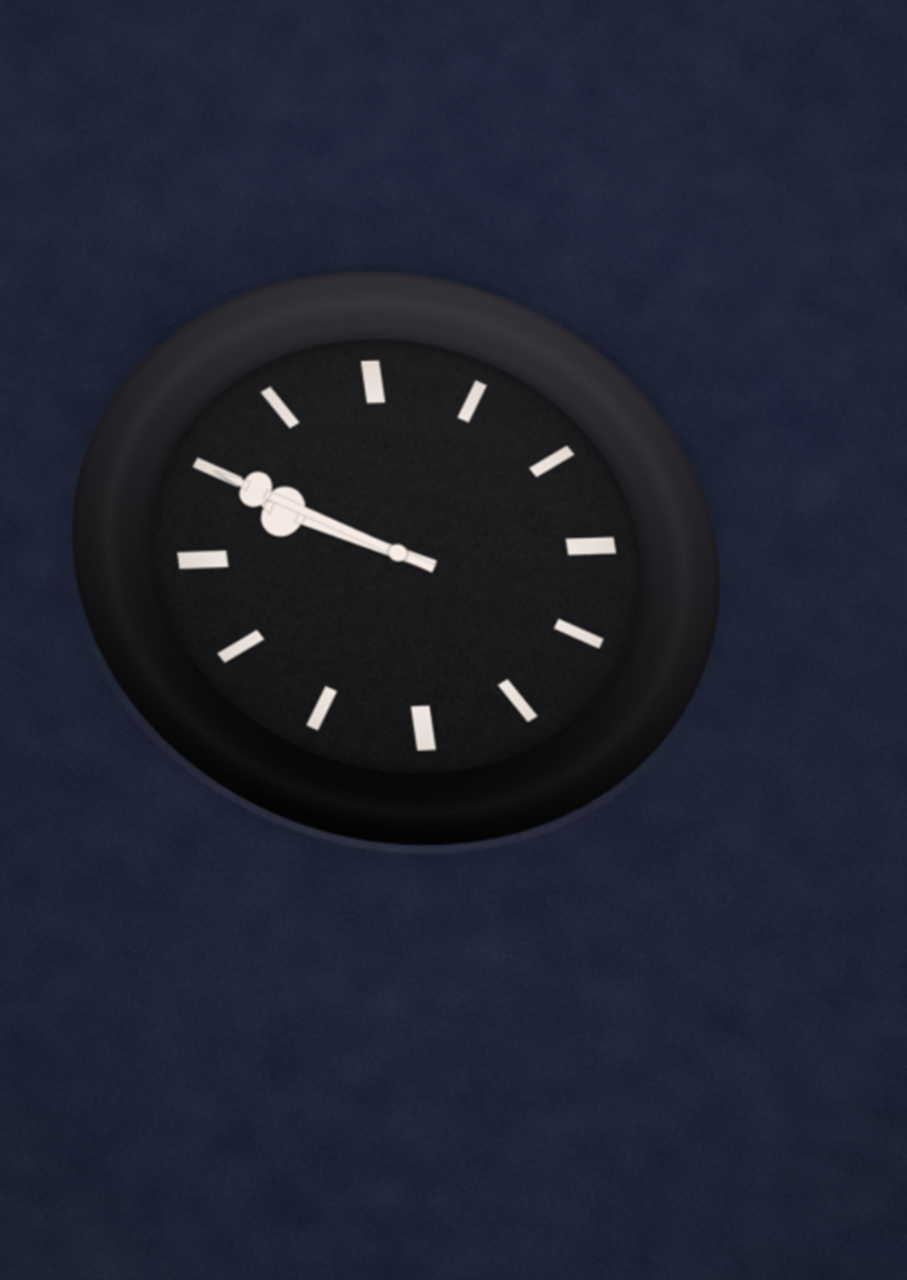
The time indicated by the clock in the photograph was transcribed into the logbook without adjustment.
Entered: 9:50
